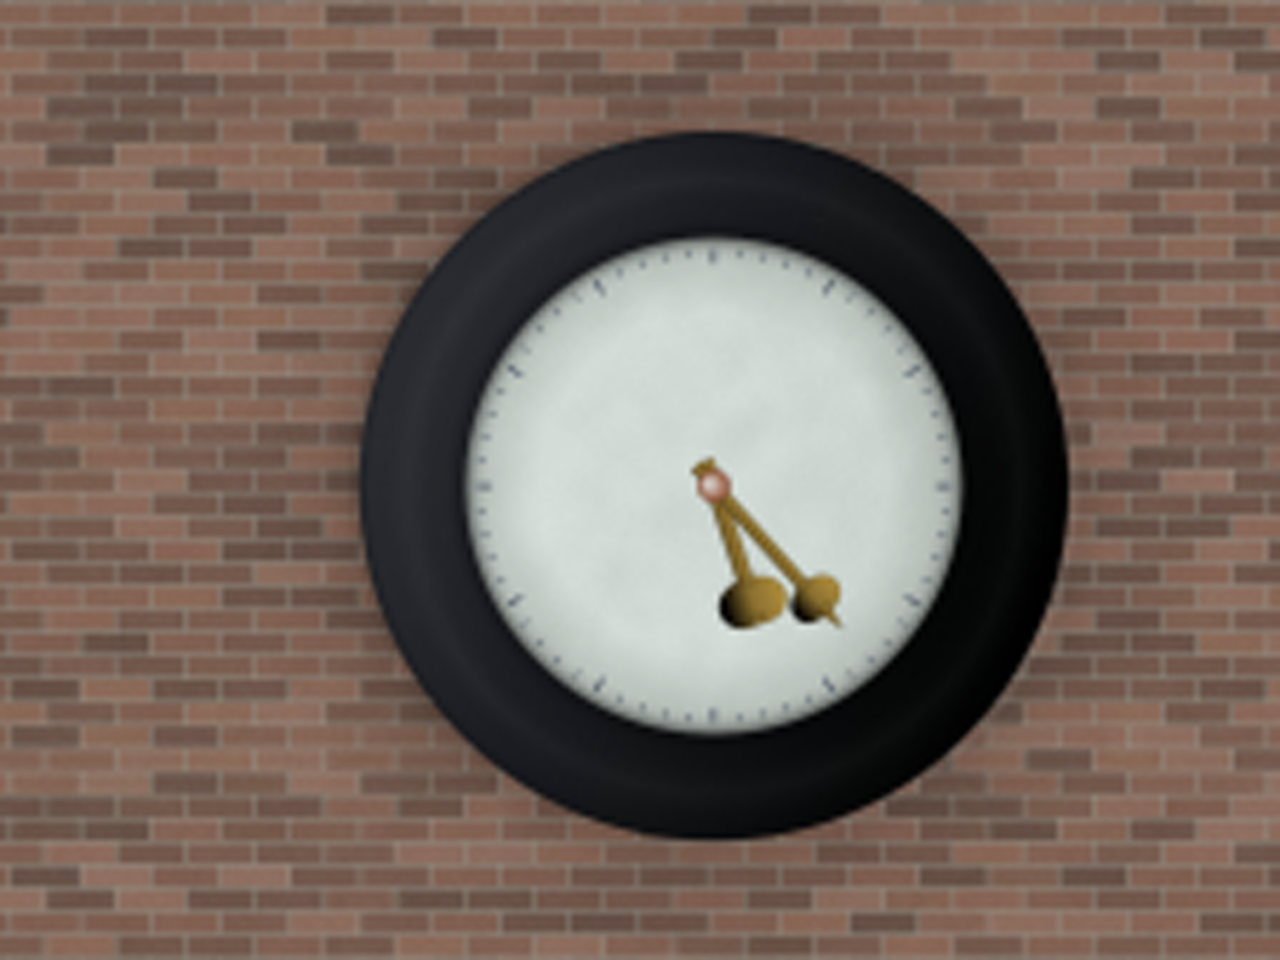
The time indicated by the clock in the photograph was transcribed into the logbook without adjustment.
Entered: 5:23
